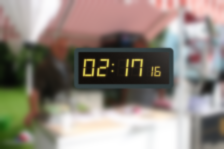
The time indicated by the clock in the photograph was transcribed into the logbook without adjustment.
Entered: 2:17:16
